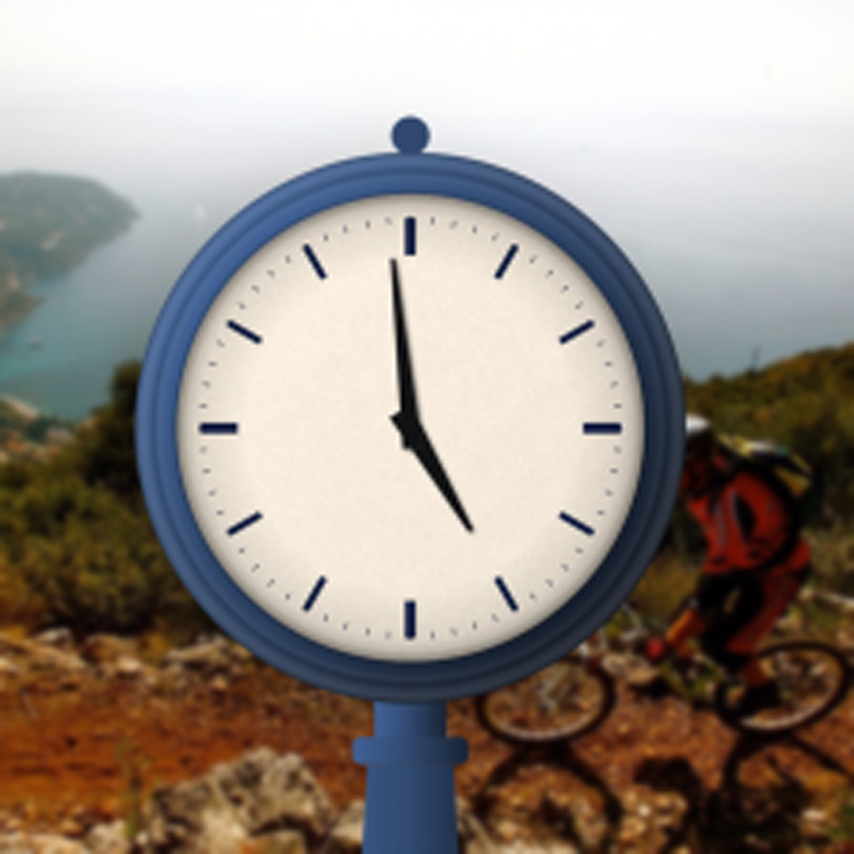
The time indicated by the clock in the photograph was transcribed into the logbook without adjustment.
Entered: 4:59
